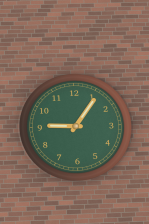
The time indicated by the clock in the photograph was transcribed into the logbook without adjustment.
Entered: 9:06
